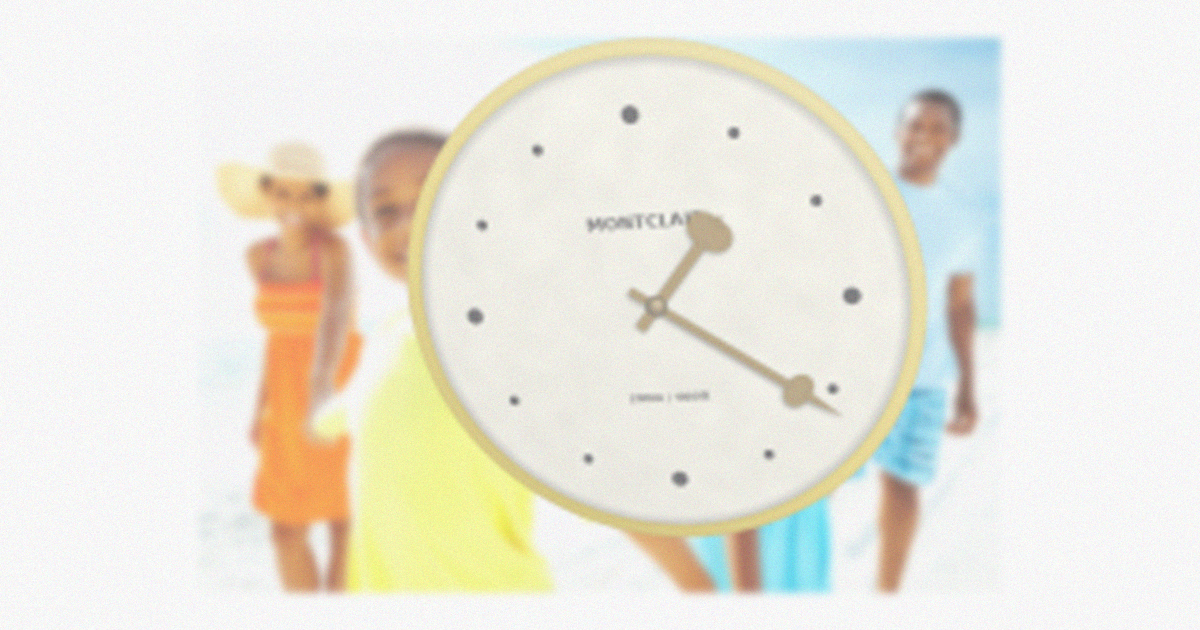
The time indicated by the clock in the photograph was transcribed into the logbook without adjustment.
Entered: 1:21
